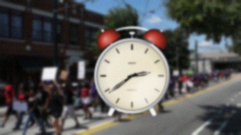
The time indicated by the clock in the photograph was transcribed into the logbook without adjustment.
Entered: 2:39
